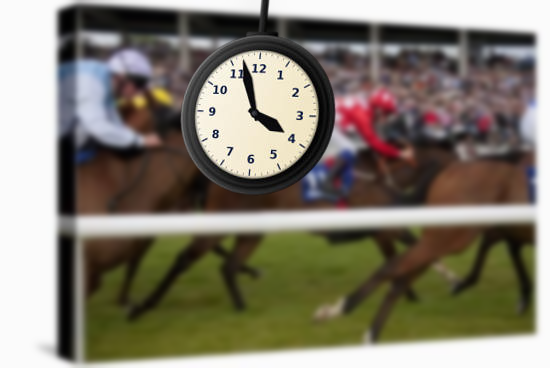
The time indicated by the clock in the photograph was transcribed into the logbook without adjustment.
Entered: 3:57
